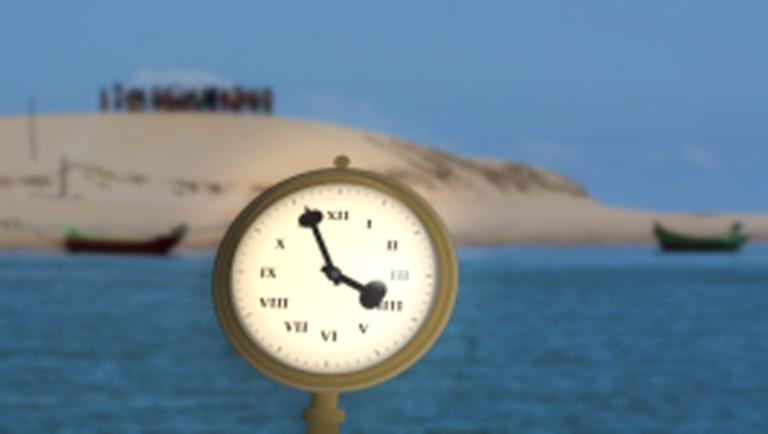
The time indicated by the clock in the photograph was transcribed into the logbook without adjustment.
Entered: 3:56
